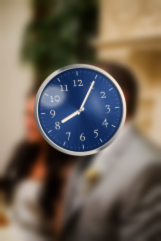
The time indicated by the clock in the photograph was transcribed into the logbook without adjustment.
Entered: 8:05
